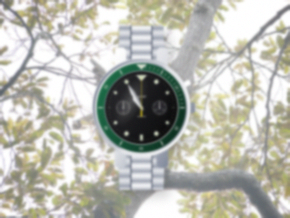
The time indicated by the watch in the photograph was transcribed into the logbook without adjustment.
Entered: 10:55
